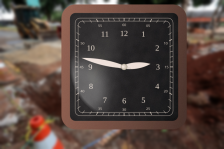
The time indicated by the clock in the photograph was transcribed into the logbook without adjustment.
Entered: 2:47
